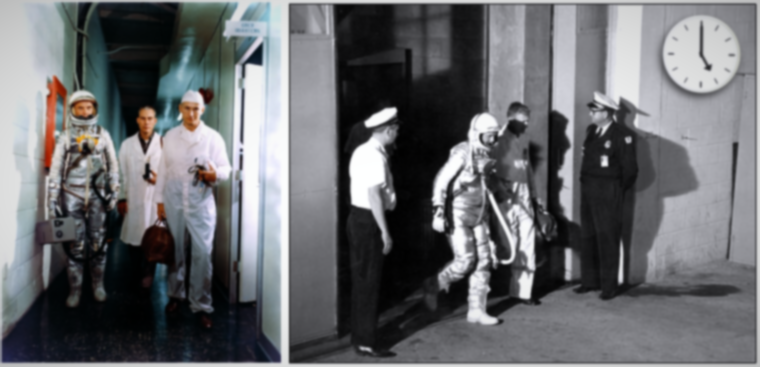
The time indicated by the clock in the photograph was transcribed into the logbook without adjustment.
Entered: 5:00
